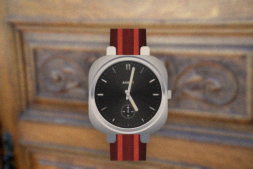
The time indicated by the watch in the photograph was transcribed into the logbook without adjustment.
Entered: 5:02
